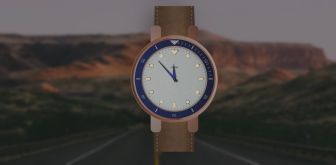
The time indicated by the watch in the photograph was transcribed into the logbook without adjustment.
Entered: 11:53
